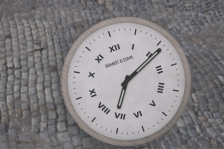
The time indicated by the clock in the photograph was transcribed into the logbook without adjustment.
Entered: 7:11
